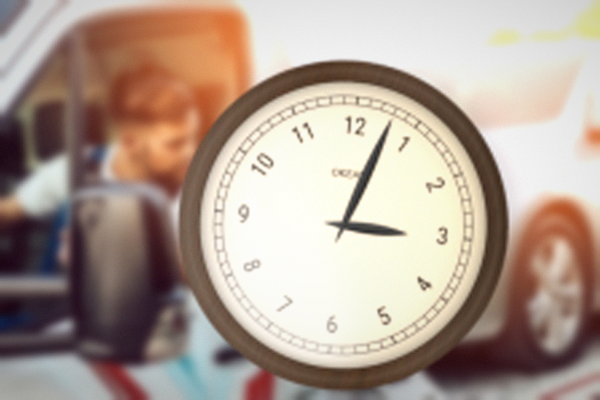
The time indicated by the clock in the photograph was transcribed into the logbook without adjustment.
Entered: 3:03
